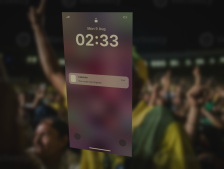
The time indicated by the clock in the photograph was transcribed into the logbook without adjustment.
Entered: 2:33
